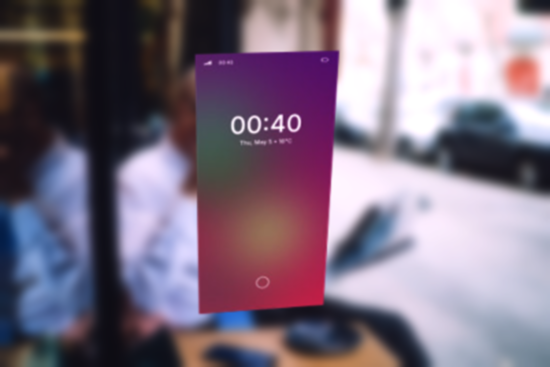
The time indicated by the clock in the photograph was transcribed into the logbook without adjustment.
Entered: 0:40
